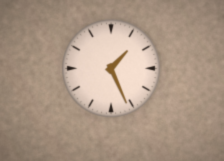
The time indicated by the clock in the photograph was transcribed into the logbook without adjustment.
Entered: 1:26
